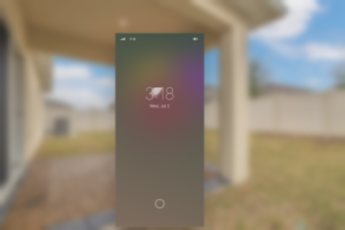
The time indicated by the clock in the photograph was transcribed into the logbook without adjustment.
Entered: 3:18
